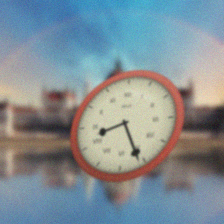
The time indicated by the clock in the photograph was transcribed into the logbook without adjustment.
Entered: 8:26
